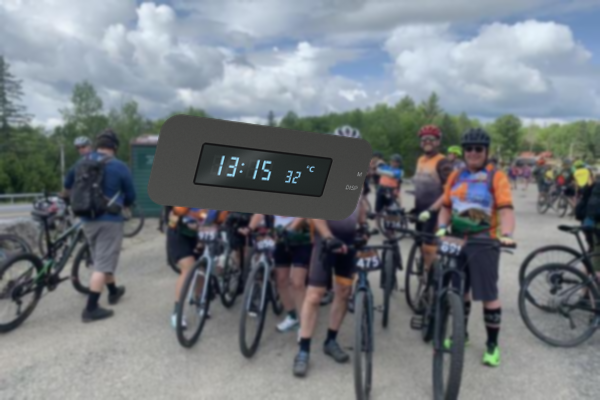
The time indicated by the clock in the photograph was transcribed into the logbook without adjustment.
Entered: 13:15
